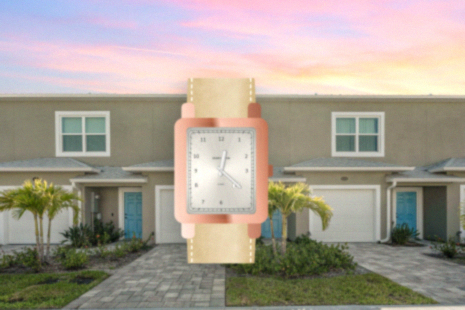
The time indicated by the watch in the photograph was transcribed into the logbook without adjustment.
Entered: 12:22
